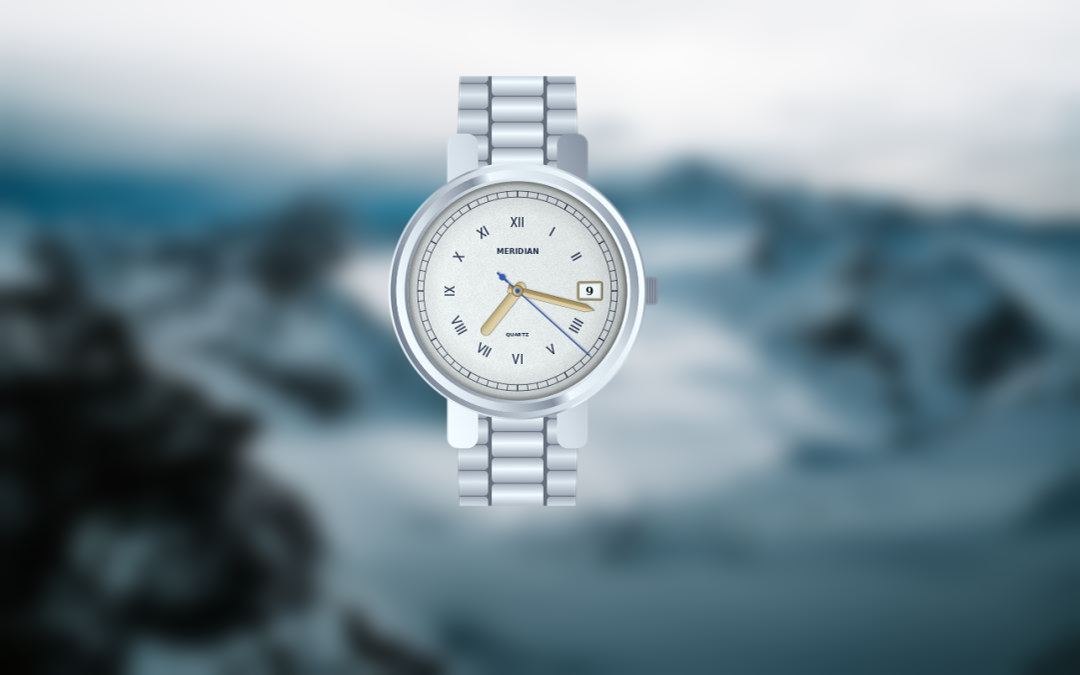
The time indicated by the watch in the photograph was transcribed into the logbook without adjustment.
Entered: 7:17:22
